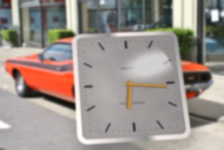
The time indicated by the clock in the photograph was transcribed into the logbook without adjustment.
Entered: 6:16
